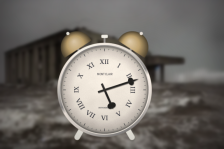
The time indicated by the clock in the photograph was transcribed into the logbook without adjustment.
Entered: 5:12
